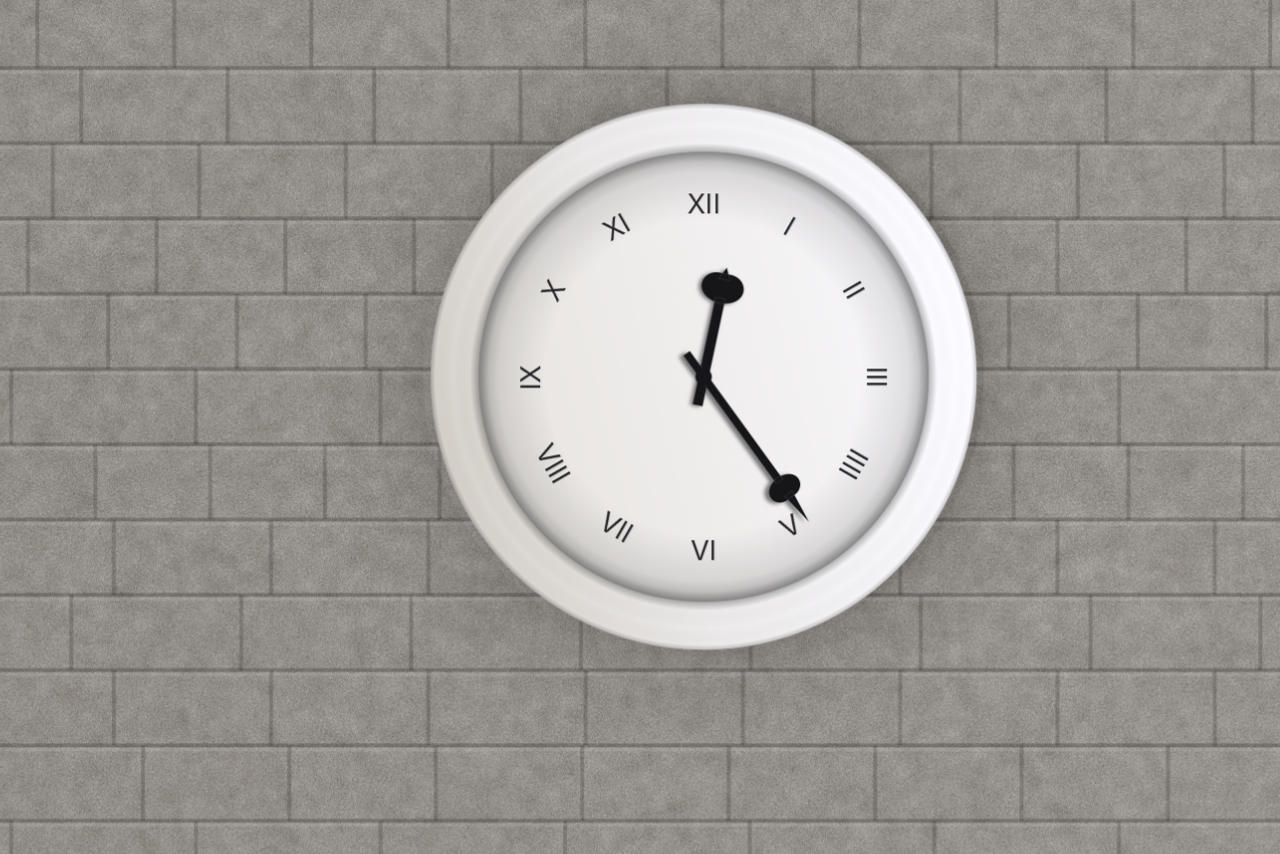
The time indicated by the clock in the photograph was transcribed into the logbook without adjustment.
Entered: 12:24
